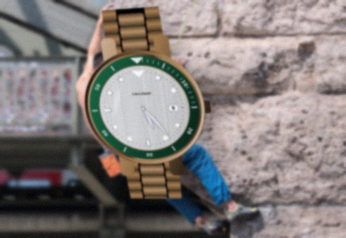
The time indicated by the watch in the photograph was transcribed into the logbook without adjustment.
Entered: 5:24
